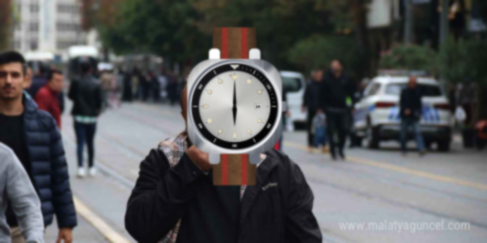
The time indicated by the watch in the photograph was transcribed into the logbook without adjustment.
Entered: 6:00
